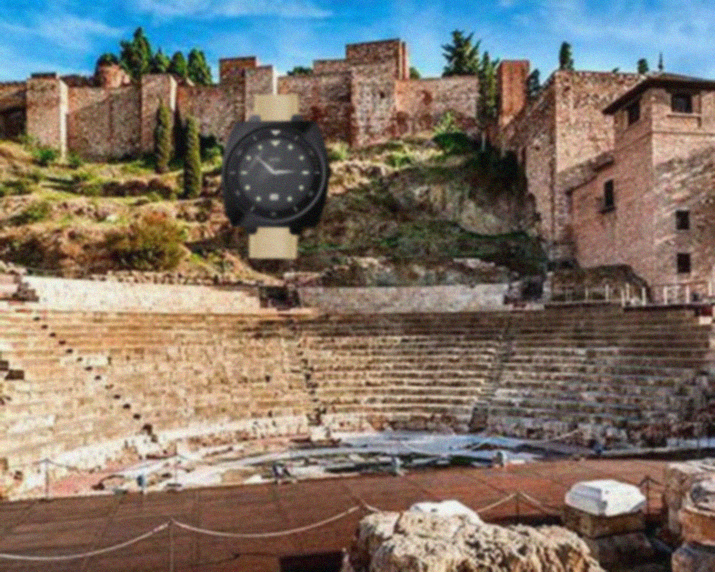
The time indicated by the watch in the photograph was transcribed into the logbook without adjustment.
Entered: 2:52
